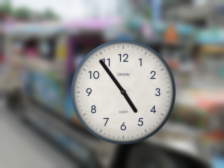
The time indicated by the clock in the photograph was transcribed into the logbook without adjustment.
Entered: 4:54
